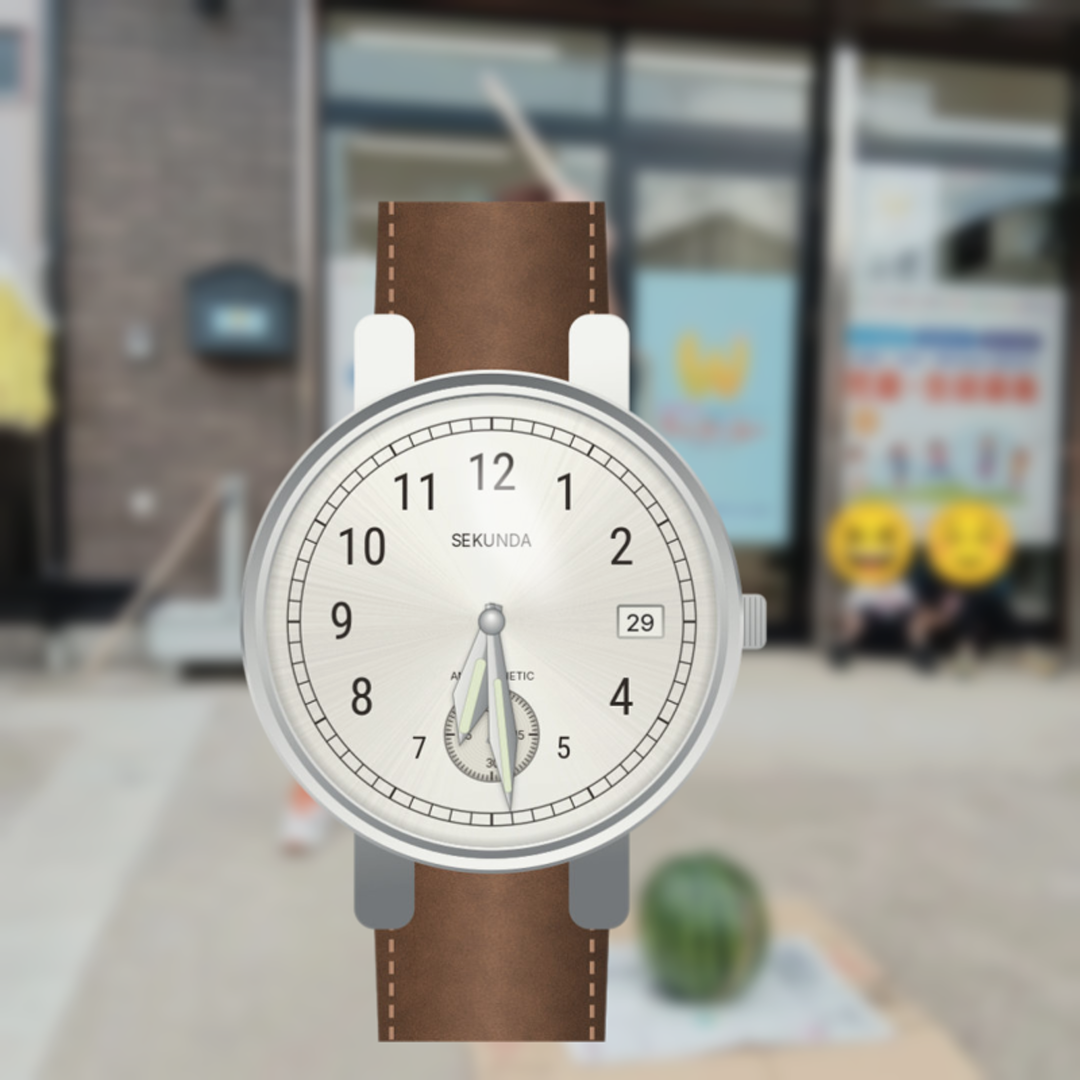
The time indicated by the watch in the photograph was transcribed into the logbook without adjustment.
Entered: 6:29:04
